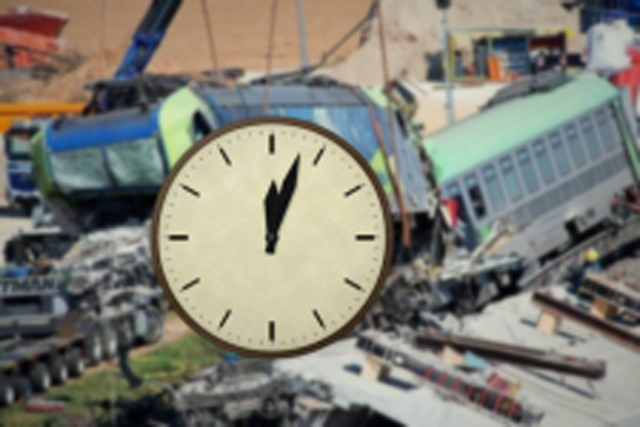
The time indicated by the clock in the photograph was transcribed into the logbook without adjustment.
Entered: 12:03
